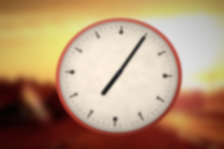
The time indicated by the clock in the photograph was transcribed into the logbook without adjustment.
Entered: 7:05
